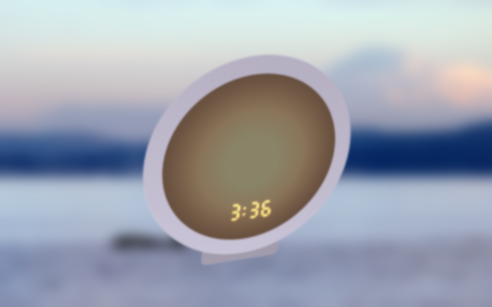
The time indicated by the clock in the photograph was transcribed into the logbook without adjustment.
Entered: 3:36
